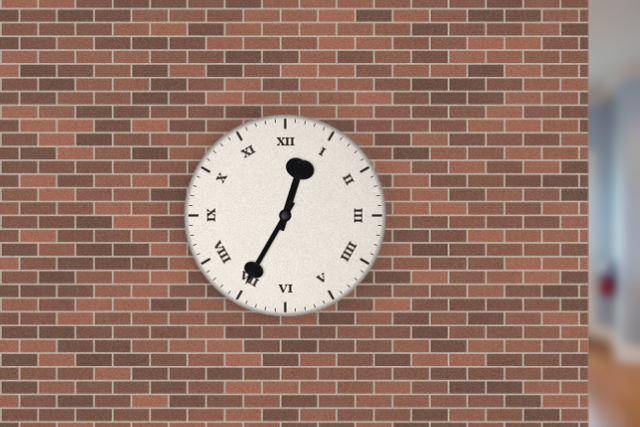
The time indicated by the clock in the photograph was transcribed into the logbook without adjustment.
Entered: 12:35
